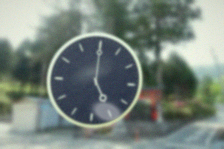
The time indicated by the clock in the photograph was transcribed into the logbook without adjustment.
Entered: 5:00
